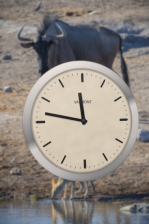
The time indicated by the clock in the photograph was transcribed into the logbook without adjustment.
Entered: 11:47
